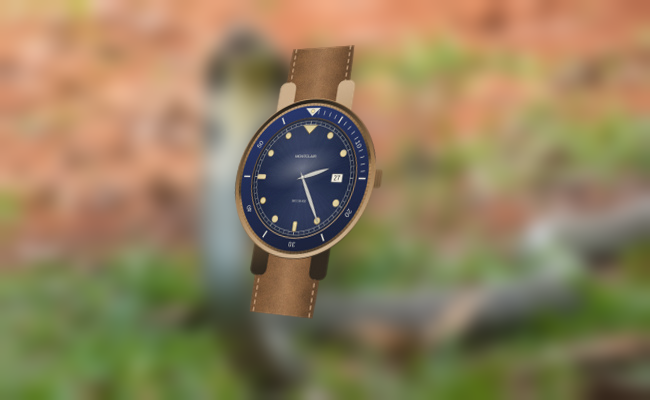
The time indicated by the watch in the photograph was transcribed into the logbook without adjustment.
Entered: 2:25
